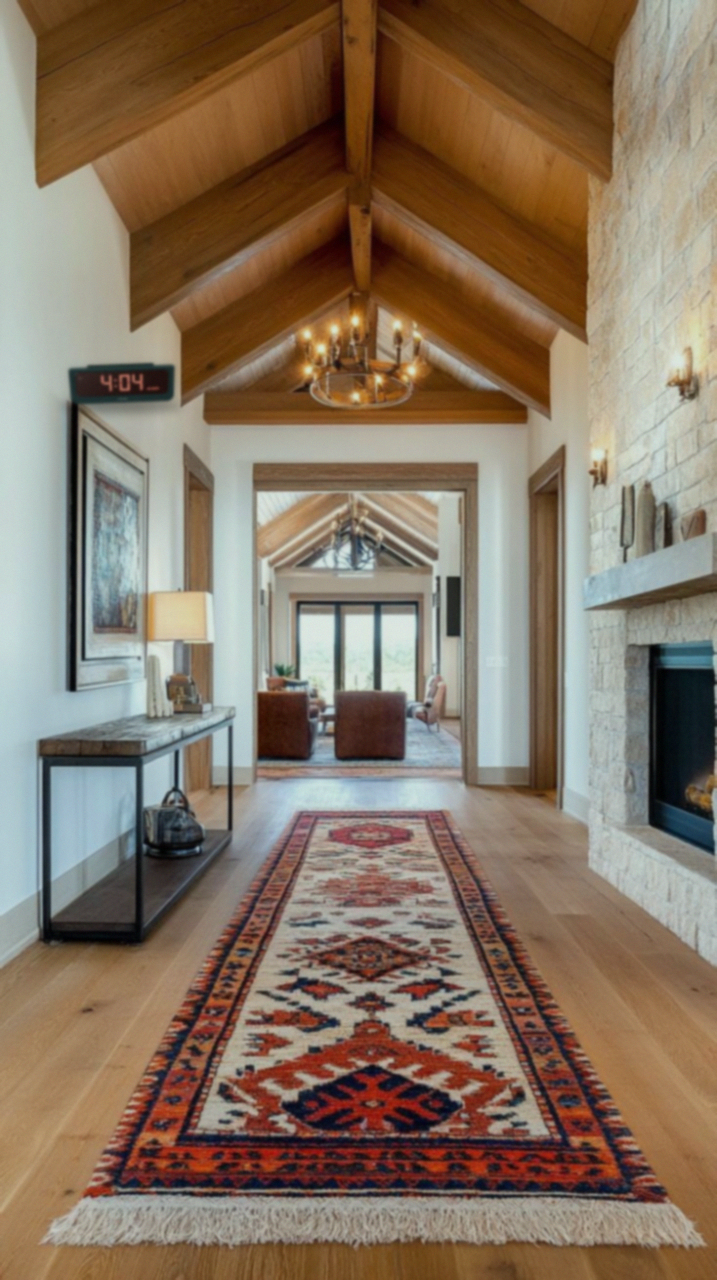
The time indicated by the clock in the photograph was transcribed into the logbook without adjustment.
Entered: 4:04
